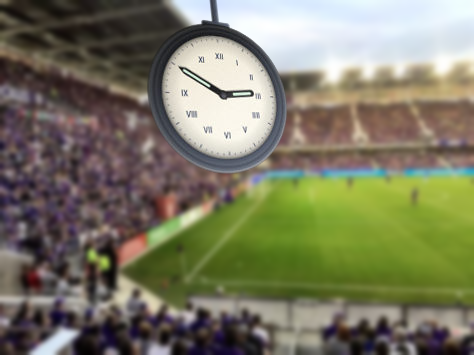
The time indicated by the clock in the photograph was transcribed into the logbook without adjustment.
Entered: 2:50
